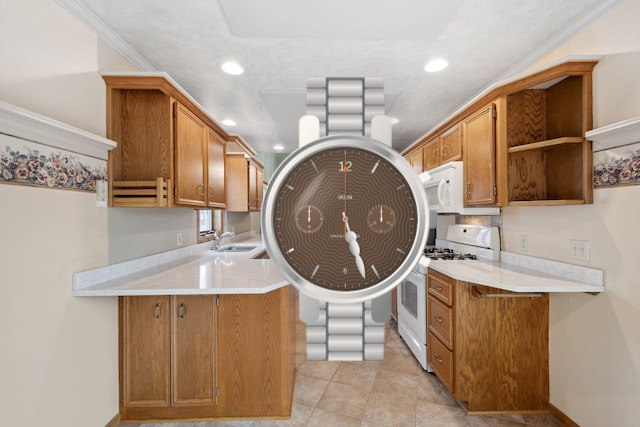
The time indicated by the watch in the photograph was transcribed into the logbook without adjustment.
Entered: 5:27
